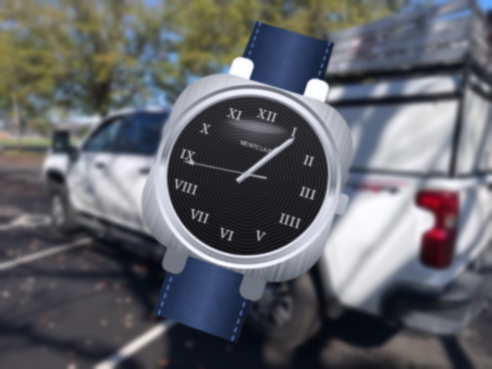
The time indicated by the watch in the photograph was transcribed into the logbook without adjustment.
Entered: 1:05:44
